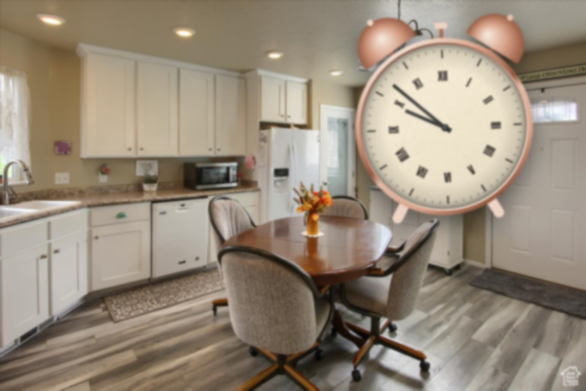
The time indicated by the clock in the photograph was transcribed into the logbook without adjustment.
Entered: 9:52
